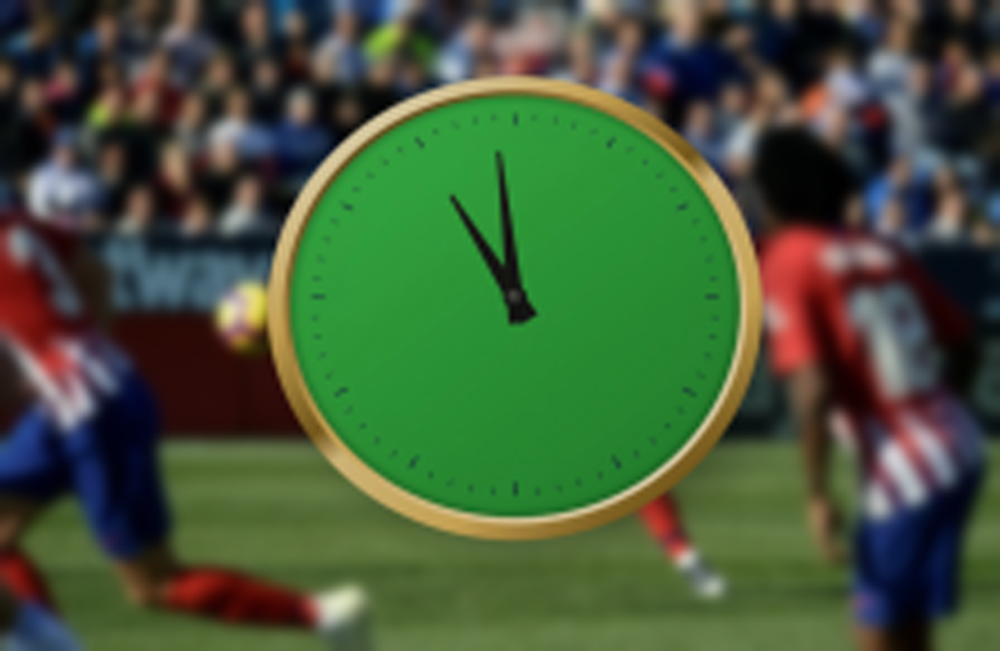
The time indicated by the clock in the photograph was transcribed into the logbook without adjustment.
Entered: 10:59
